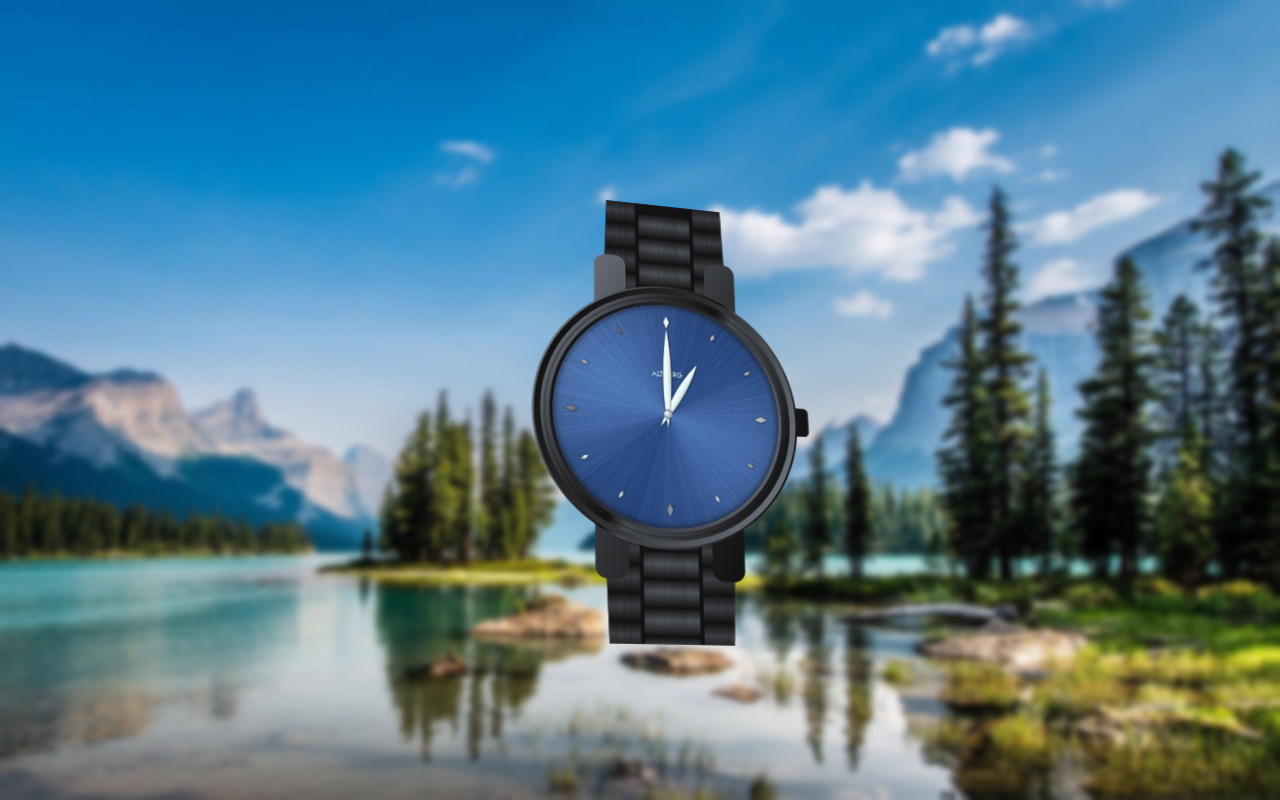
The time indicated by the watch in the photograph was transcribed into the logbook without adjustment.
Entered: 1:00
